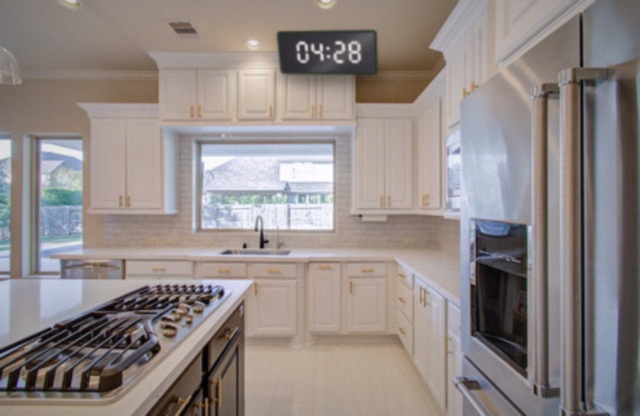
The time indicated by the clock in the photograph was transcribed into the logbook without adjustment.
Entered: 4:28
